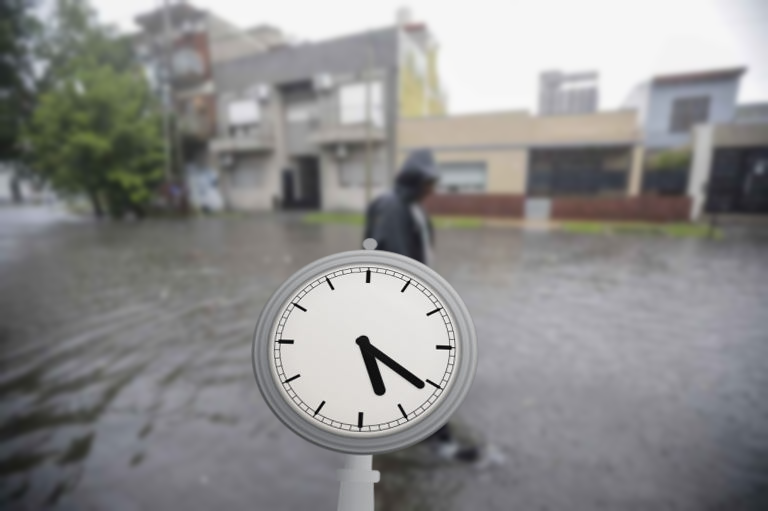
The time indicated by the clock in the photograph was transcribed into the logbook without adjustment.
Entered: 5:21
